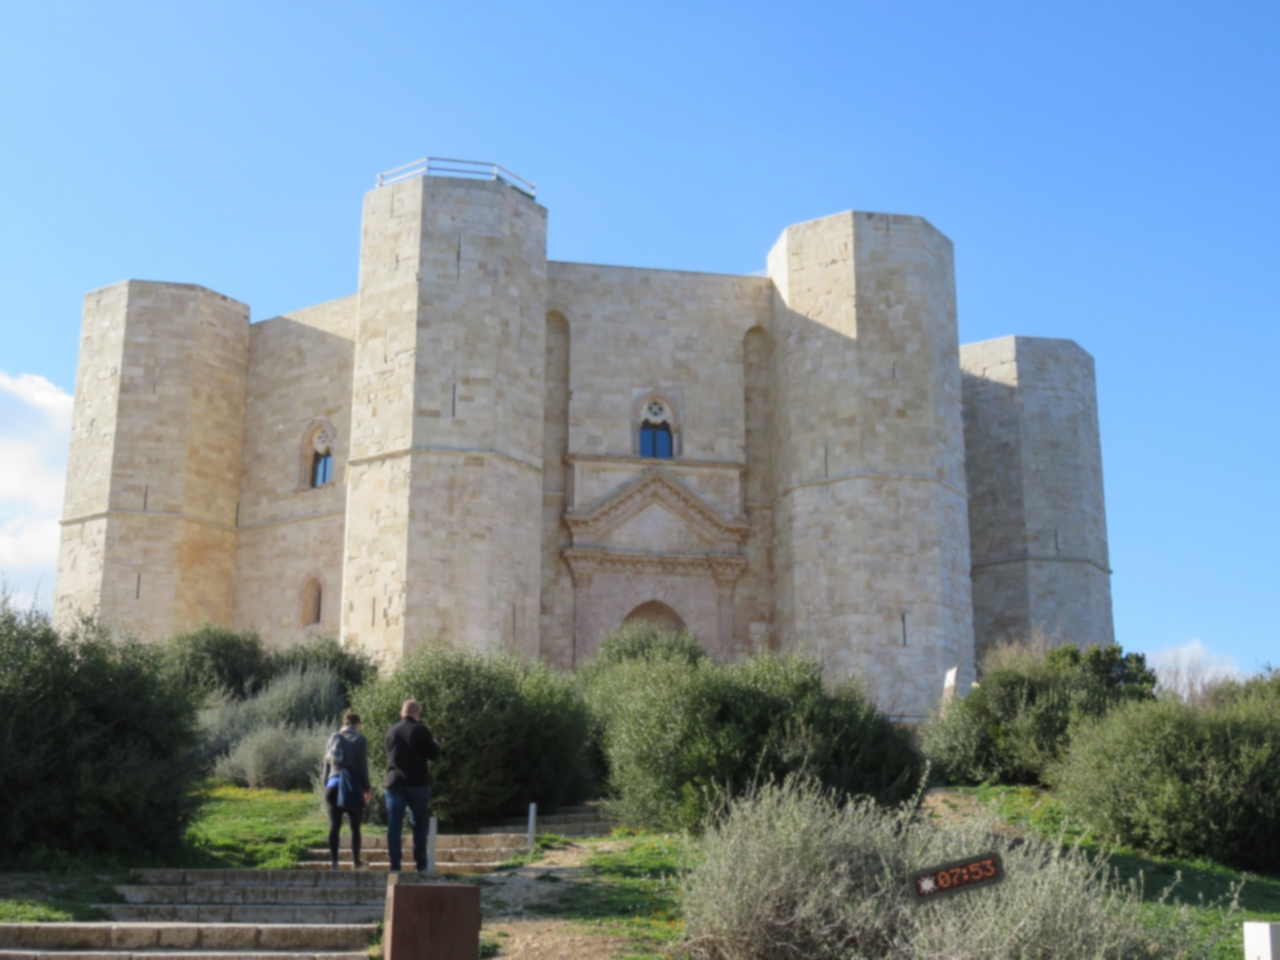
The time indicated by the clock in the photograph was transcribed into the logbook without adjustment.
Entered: 7:53
